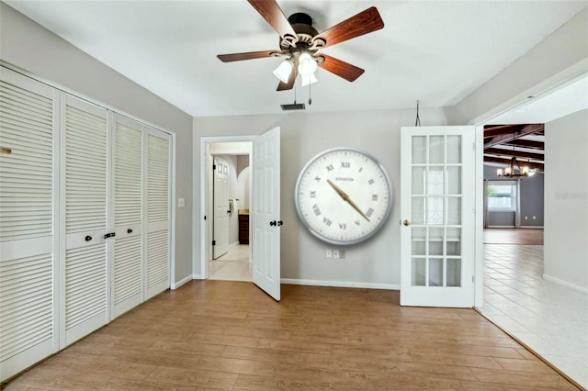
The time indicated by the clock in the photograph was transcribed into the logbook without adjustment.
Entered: 10:22
